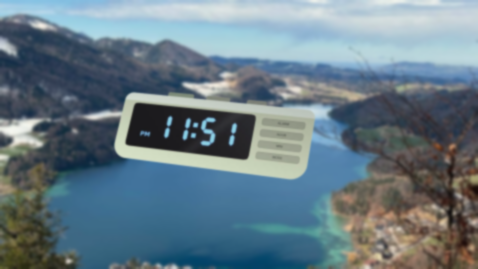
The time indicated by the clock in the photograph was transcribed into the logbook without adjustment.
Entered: 11:51
